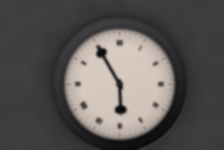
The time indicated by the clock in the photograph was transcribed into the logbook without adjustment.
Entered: 5:55
